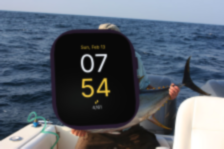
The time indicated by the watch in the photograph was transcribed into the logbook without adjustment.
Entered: 7:54
